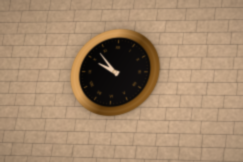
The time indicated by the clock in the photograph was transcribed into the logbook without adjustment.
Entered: 9:53
